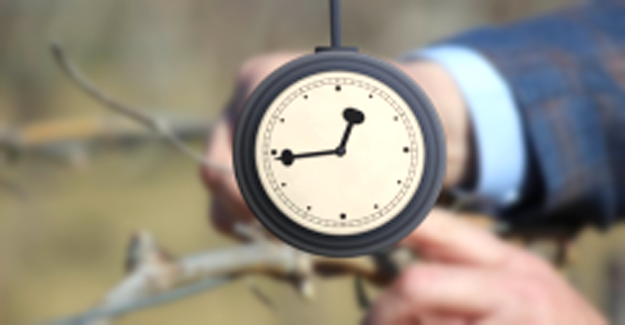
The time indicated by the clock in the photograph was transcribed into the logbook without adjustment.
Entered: 12:44
